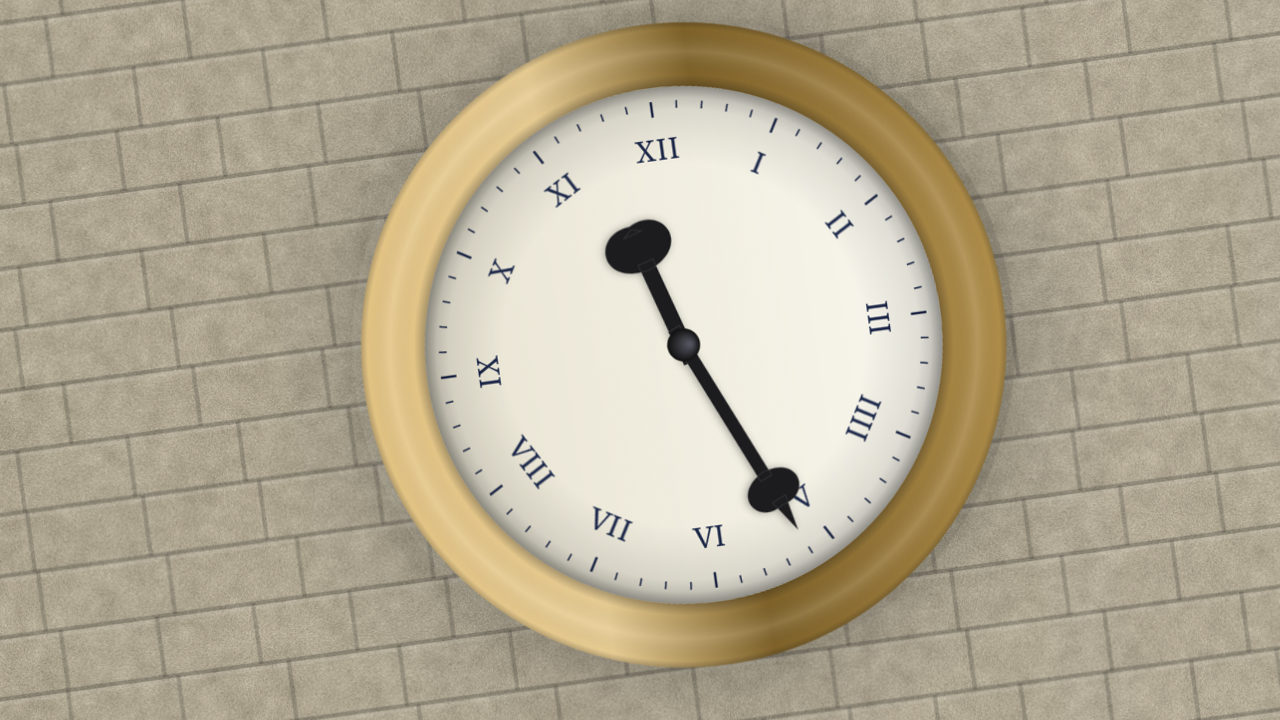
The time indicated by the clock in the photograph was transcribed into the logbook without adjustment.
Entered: 11:26
